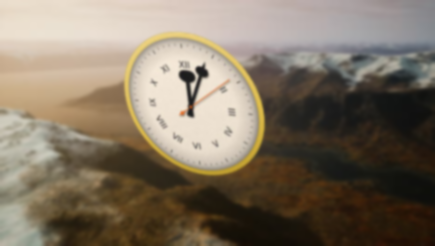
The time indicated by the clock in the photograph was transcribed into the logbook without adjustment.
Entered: 12:04:09
